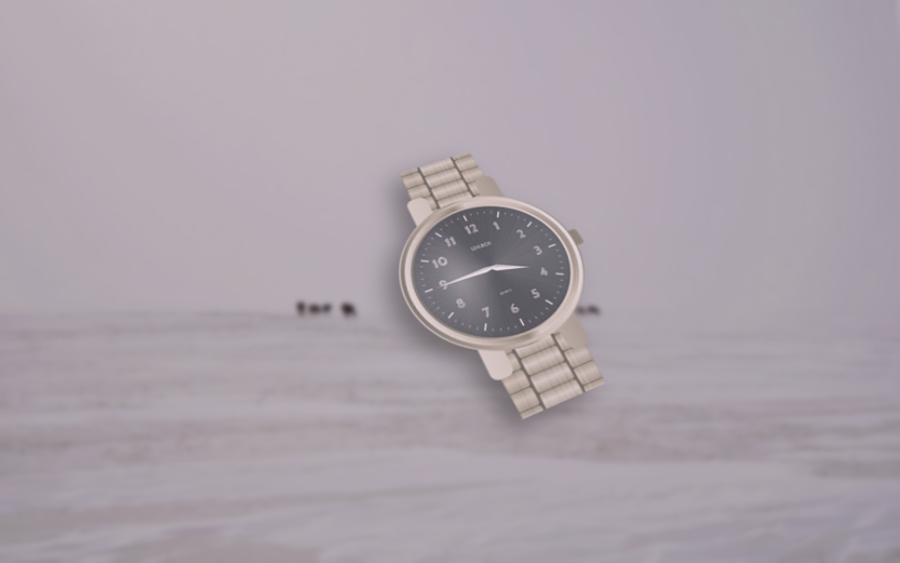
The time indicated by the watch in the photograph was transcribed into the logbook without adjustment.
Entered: 3:45
